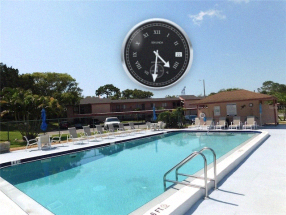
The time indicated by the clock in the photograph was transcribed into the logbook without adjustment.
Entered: 4:31
